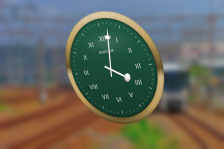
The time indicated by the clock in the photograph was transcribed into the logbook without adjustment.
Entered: 4:02
